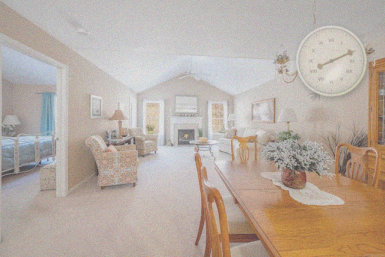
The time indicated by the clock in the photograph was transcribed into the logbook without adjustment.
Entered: 8:11
